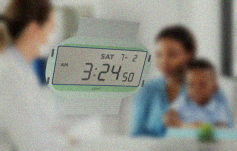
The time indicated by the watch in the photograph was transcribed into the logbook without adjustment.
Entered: 3:24:50
